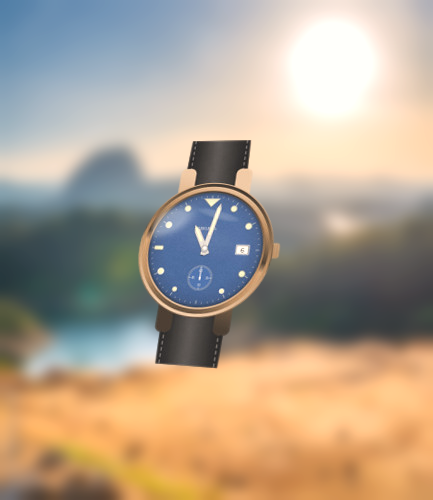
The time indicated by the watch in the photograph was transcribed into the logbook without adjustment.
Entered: 11:02
